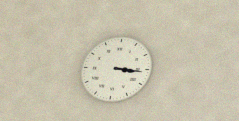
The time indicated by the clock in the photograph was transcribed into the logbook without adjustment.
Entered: 3:16
